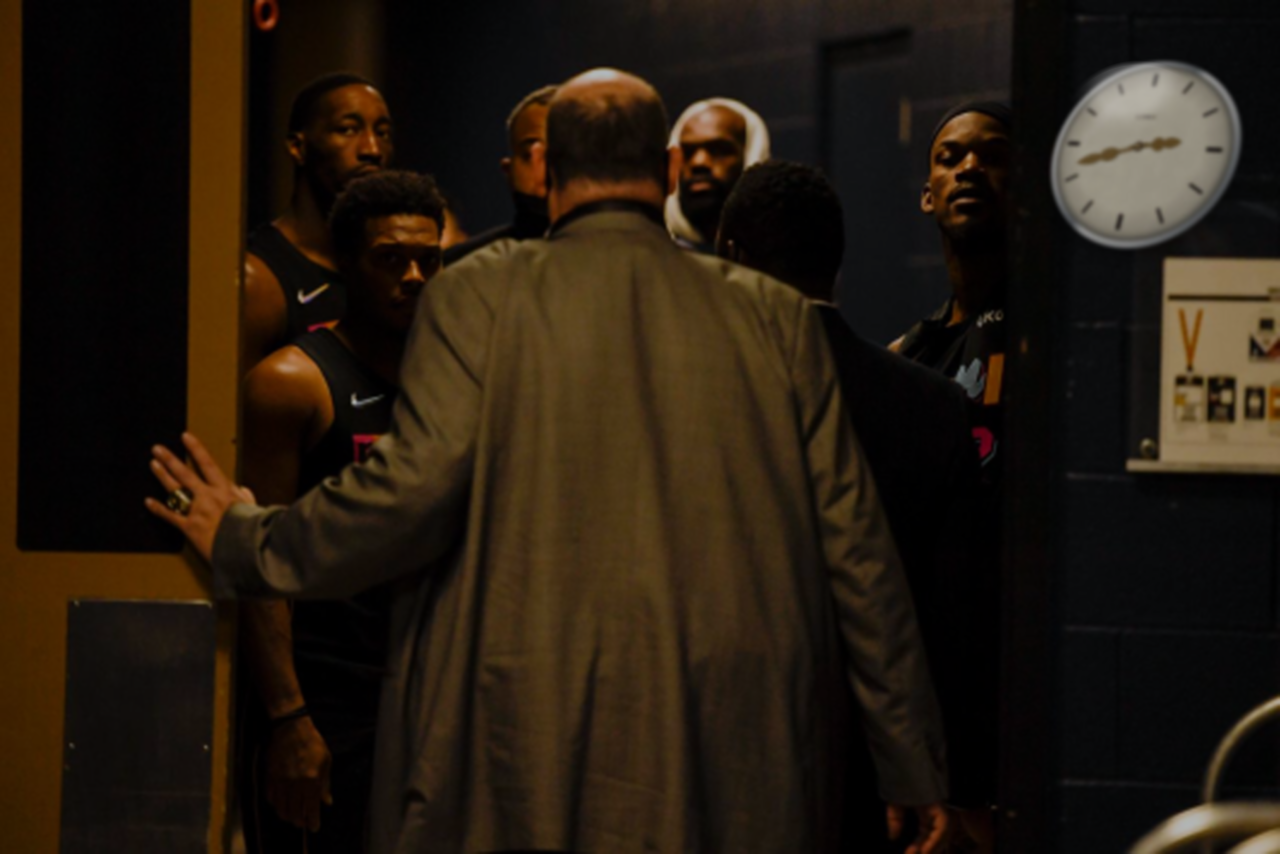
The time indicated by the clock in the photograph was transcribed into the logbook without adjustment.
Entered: 2:42
